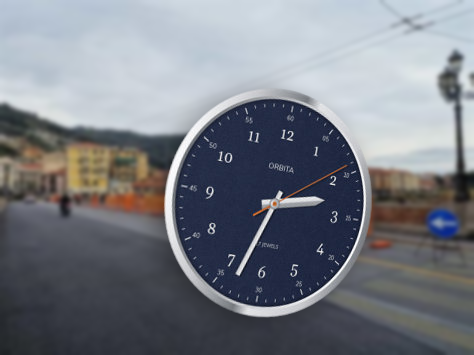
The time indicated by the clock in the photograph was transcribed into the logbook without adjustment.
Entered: 2:33:09
